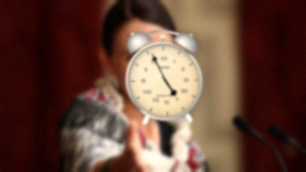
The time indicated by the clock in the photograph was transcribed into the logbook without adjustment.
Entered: 4:56
